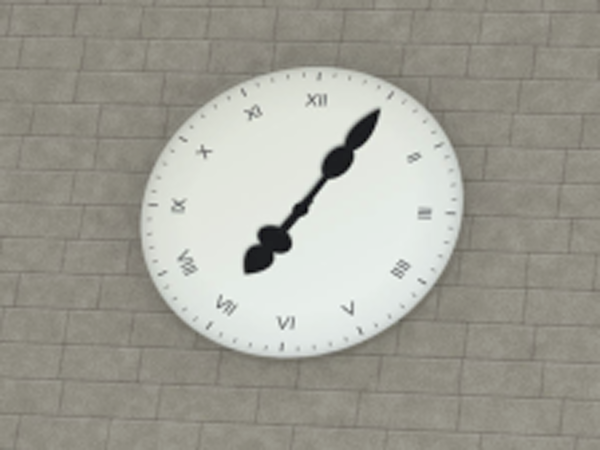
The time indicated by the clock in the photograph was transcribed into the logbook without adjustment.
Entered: 7:05
